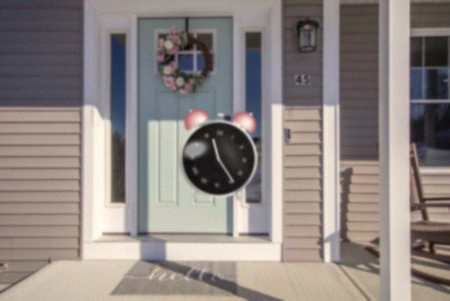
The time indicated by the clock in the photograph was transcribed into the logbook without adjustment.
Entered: 11:24
